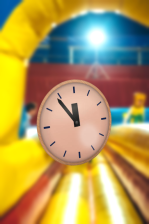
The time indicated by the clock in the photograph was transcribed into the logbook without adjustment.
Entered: 11:54
